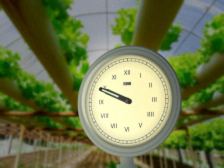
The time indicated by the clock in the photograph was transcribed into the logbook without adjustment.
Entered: 9:49
